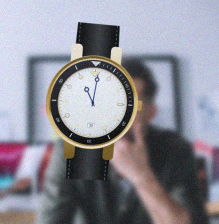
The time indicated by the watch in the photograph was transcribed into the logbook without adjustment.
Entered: 11:01
